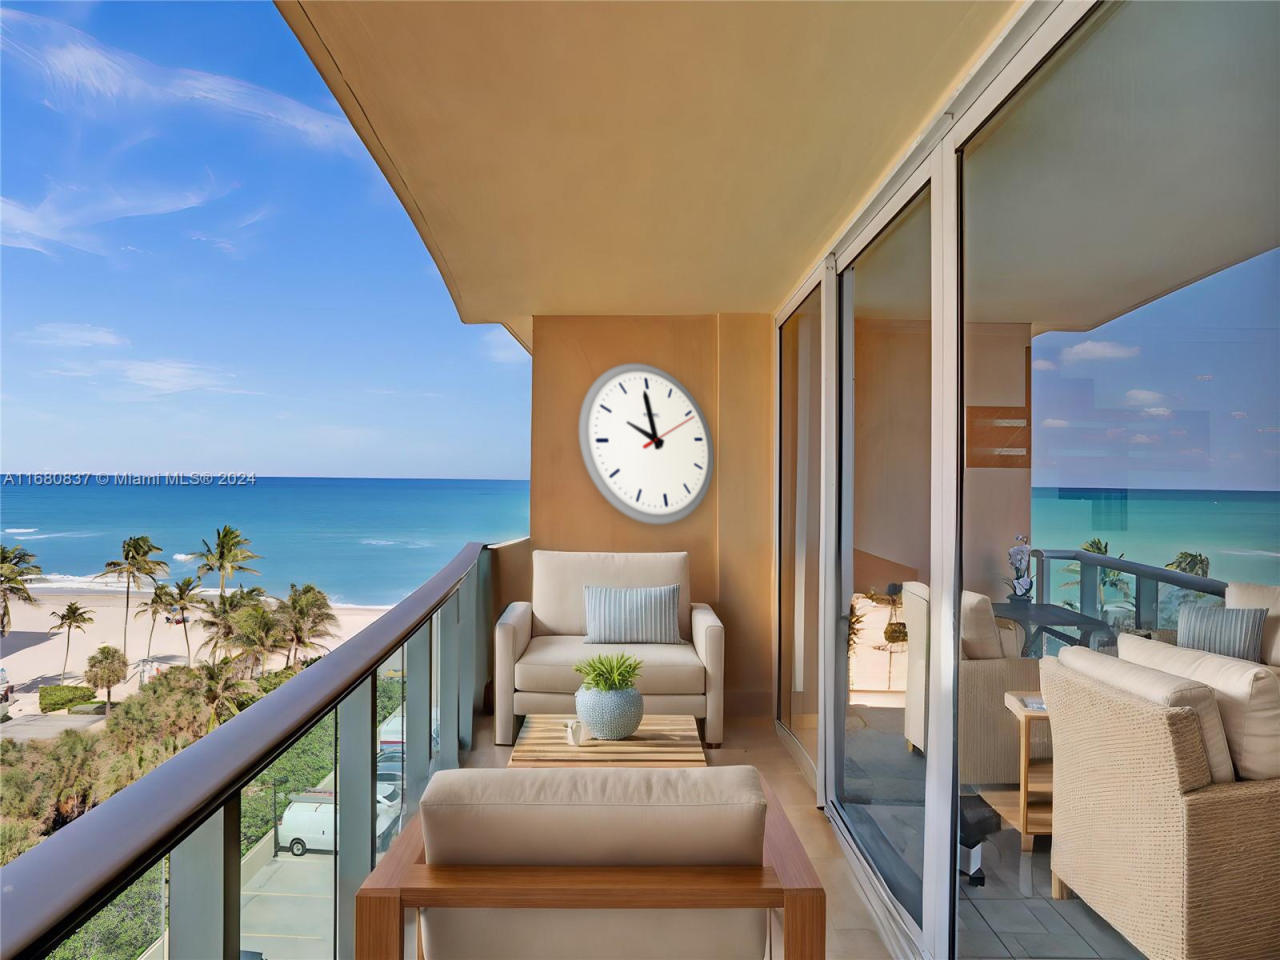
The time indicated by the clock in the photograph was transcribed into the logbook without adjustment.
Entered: 9:59:11
